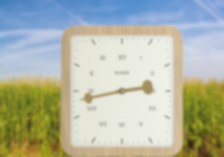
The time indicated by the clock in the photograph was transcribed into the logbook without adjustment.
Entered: 2:43
